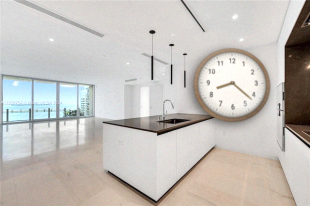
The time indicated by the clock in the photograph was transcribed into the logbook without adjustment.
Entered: 8:22
